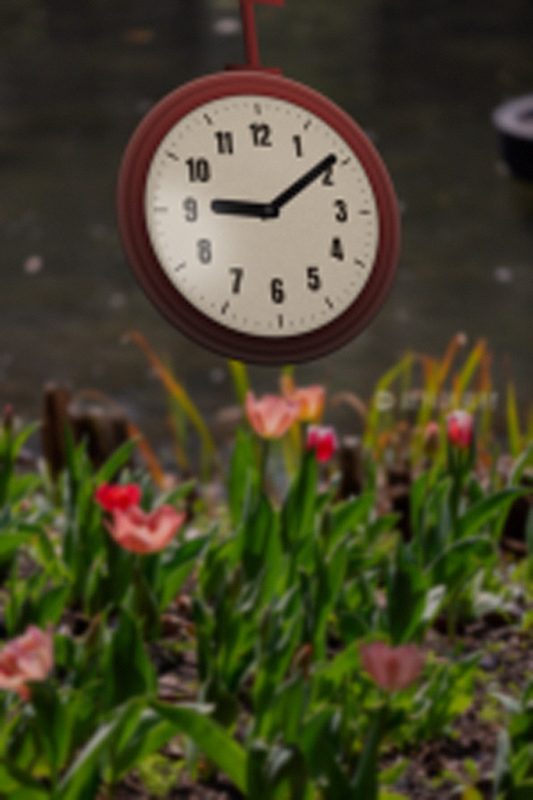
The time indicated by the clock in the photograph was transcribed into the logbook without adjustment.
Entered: 9:09
